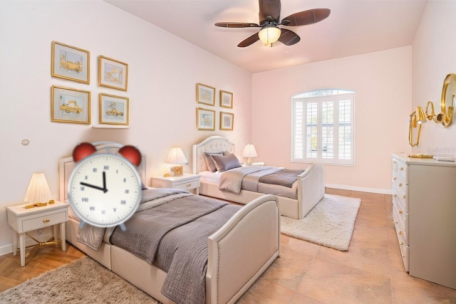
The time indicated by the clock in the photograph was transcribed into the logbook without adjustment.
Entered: 11:47
